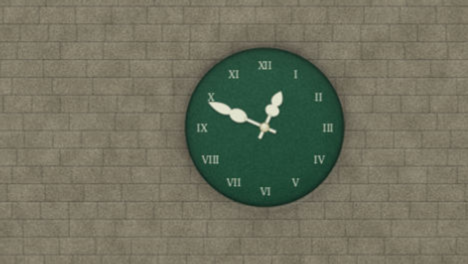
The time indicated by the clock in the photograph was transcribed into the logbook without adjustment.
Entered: 12:49
